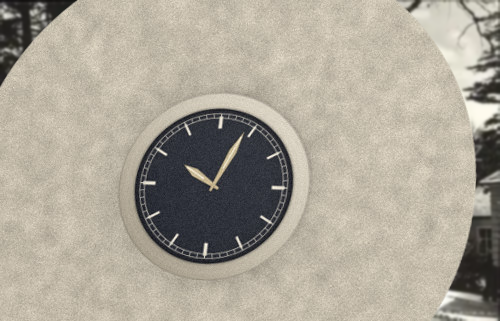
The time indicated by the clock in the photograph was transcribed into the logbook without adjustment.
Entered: 10:04
